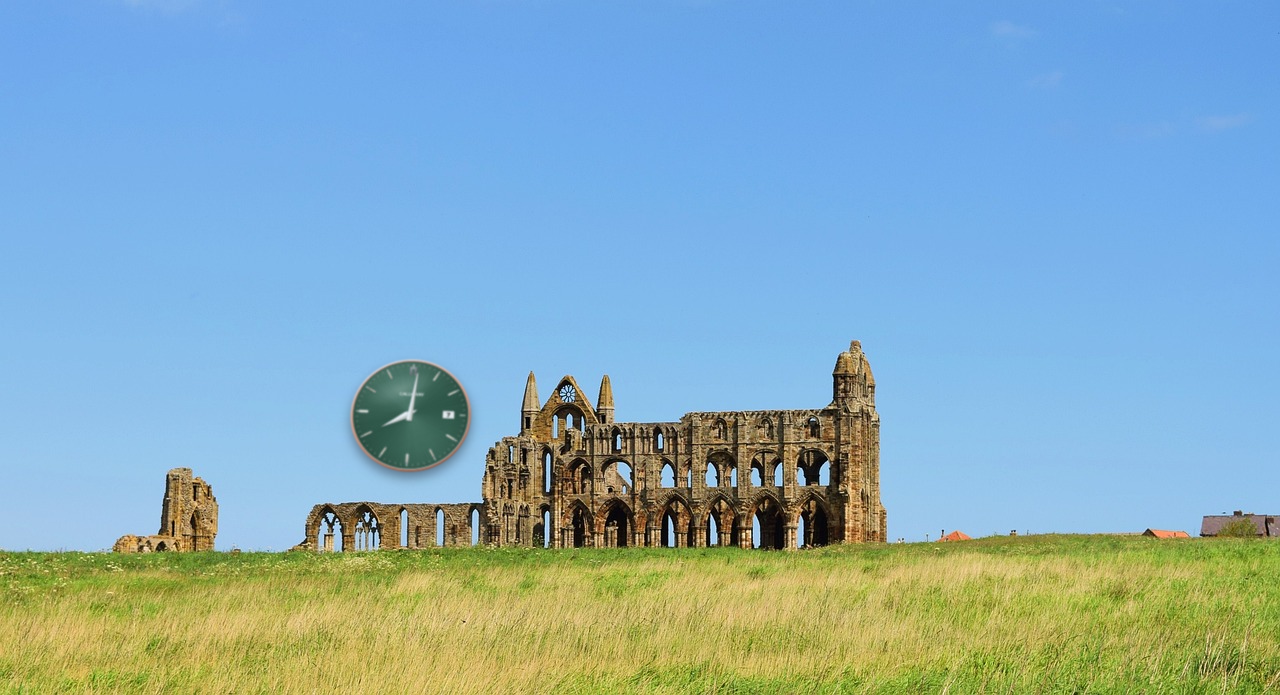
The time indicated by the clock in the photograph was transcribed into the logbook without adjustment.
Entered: 8:01
